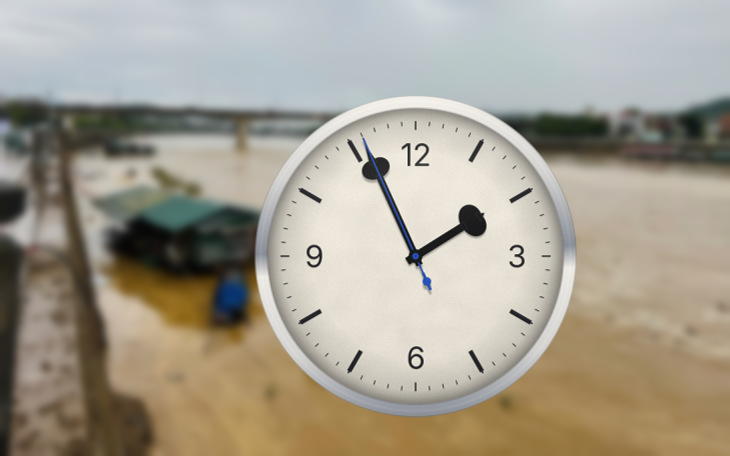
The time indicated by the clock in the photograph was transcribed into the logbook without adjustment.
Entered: 1:55:56
